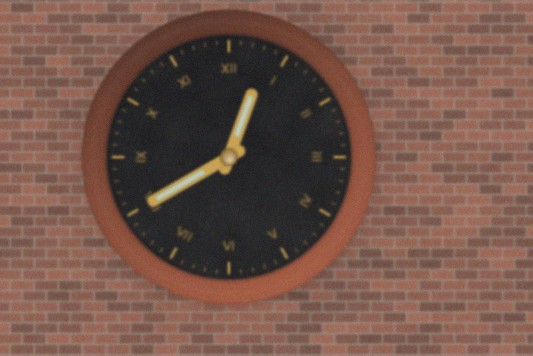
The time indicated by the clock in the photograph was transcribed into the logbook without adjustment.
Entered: 12:40
